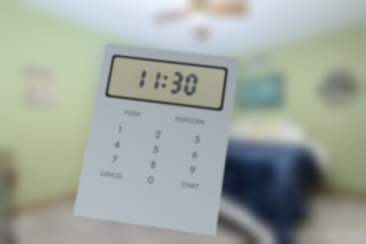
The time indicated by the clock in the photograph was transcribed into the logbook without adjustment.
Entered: 11:30
